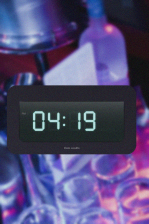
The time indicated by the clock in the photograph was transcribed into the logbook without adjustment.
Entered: 4:19
